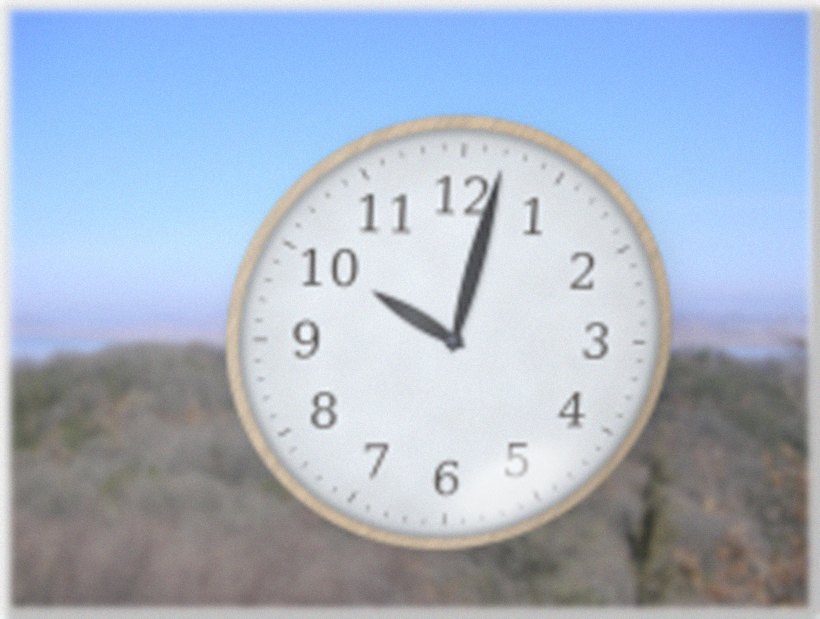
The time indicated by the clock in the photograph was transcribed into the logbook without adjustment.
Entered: 10:02
